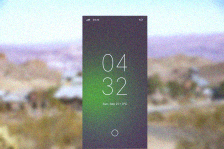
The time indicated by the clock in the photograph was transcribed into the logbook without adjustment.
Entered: 4:32
